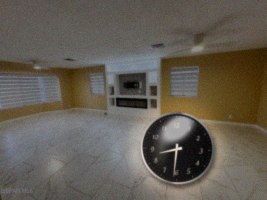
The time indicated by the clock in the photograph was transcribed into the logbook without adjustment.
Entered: 8:31
